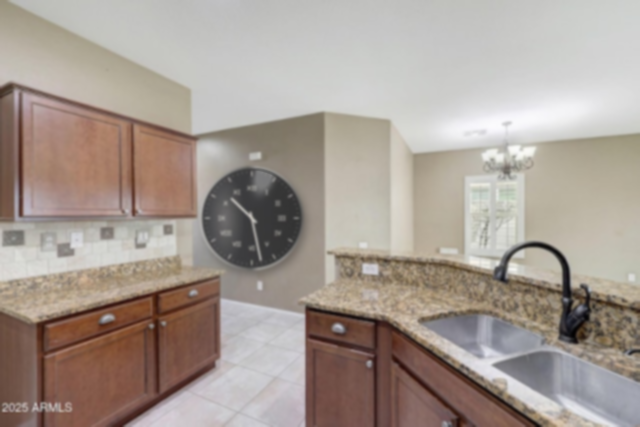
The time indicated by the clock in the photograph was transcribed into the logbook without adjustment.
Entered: 10:28
